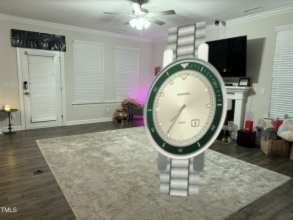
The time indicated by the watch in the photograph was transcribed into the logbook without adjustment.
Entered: 7:36
